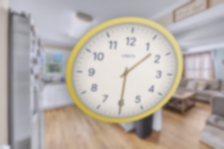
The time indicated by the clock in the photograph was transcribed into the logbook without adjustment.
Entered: 1:30
